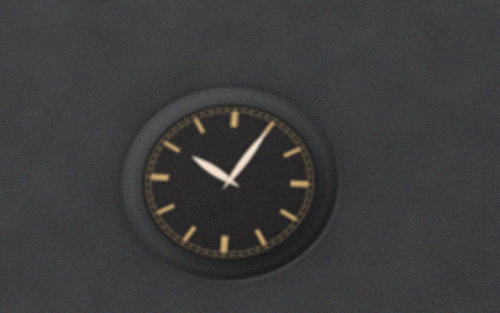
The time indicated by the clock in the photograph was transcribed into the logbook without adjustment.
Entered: 10:05
